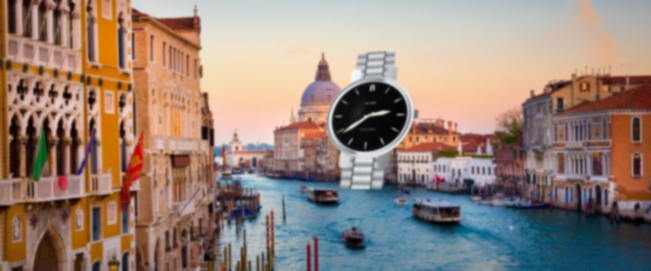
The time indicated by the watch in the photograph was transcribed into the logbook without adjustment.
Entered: 2:39
